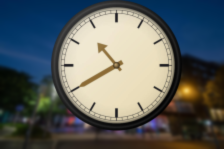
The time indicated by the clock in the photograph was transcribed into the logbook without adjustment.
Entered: 10:40
